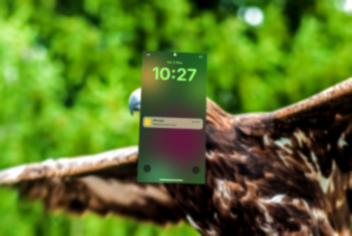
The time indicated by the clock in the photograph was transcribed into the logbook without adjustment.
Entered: 10:27
